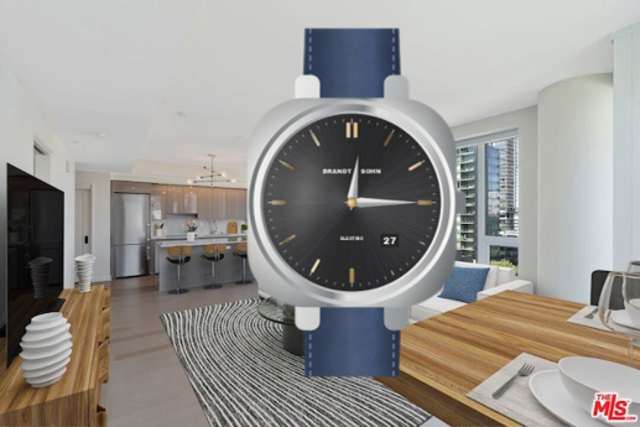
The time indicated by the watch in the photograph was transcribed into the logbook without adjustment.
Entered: 12:15
